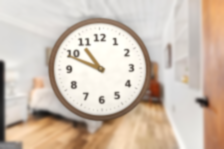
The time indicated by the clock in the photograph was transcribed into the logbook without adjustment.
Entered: 10:49
